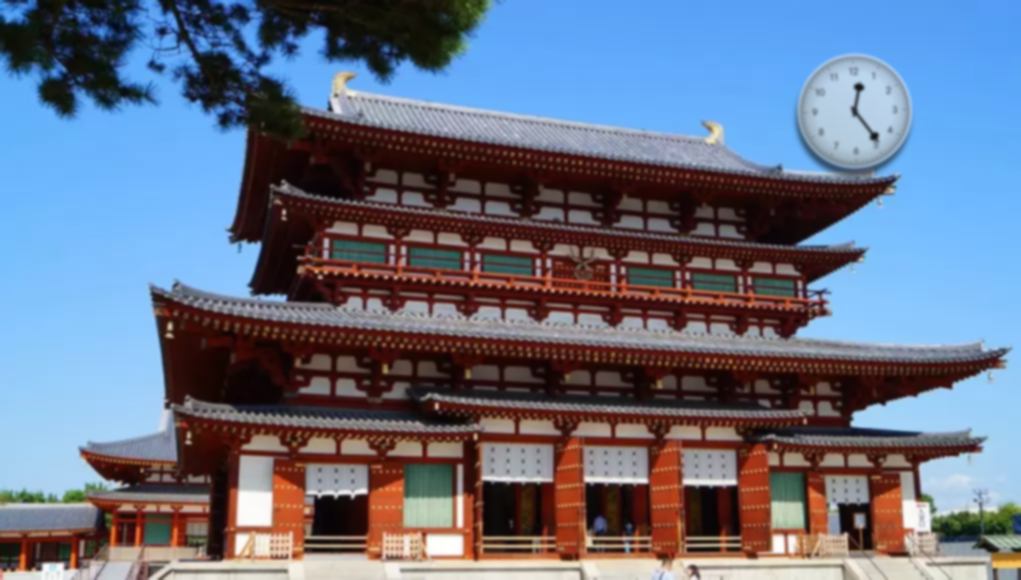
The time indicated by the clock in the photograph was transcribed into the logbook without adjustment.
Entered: 12:24
